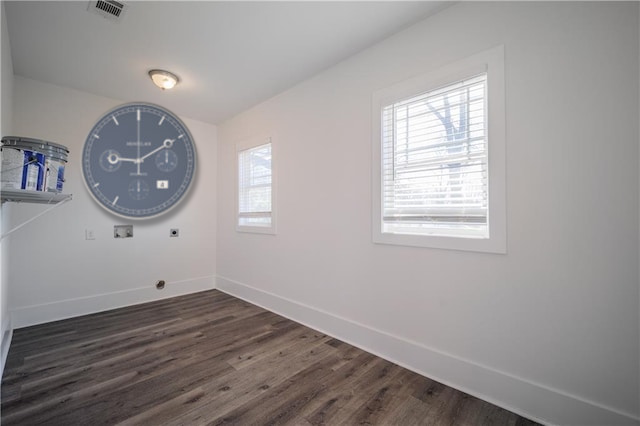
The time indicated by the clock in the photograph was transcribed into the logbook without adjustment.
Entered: 9:10
